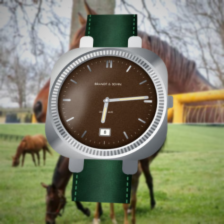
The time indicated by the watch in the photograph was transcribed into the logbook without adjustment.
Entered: 6:14
